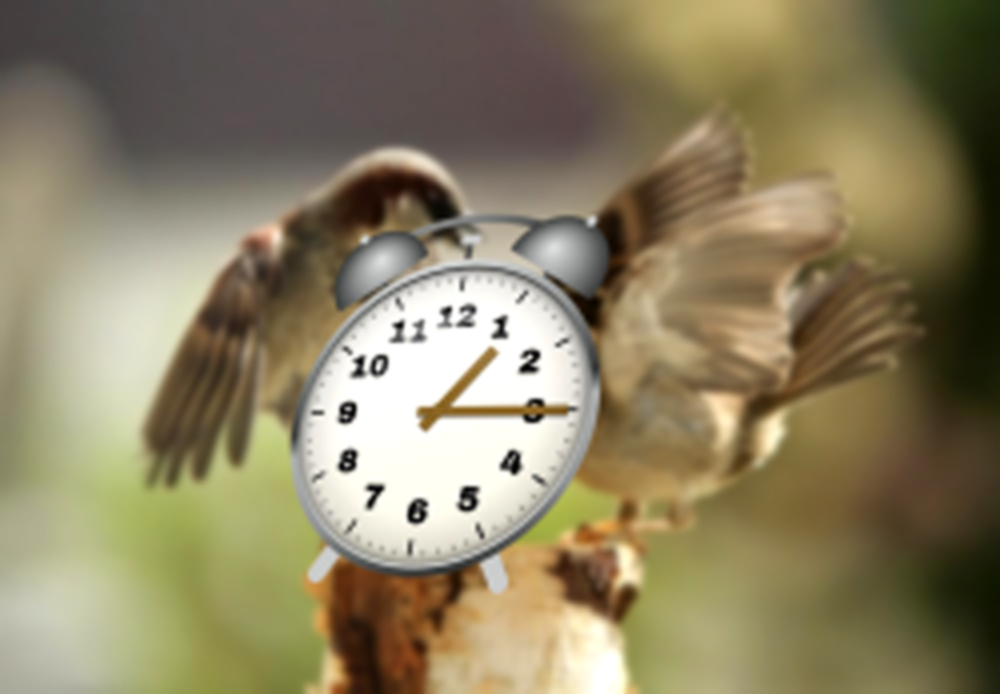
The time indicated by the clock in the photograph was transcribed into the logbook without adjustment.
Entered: 1:15
